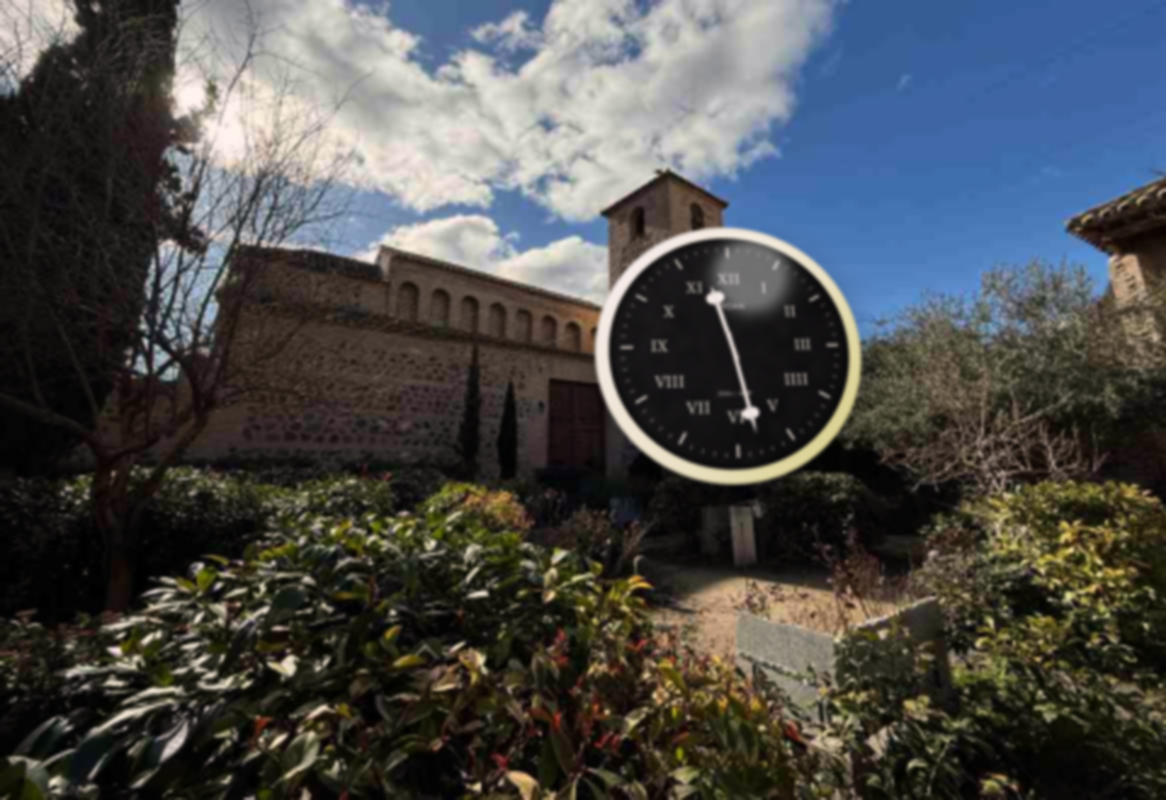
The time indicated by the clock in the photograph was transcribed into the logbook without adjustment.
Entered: 11:28
